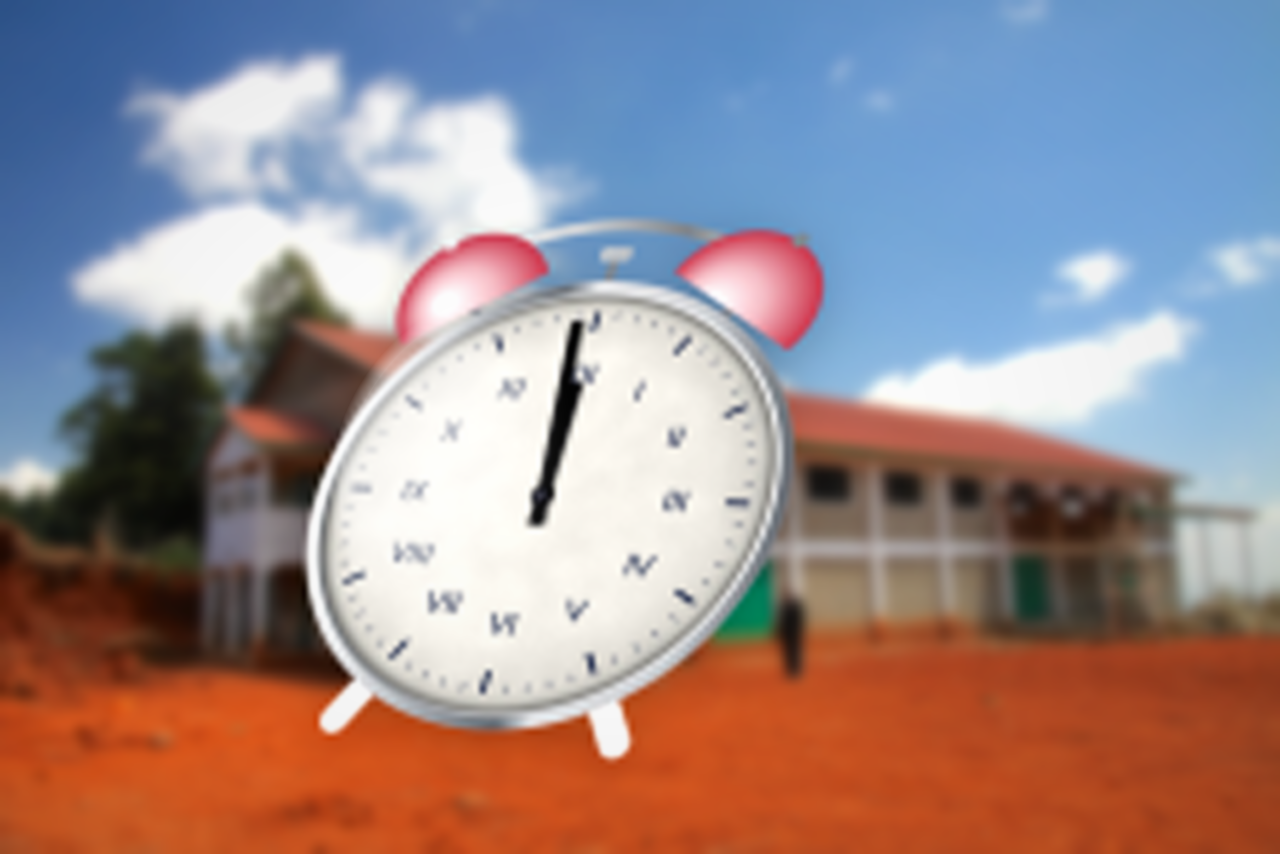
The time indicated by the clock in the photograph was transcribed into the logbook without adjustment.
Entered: 11:59
